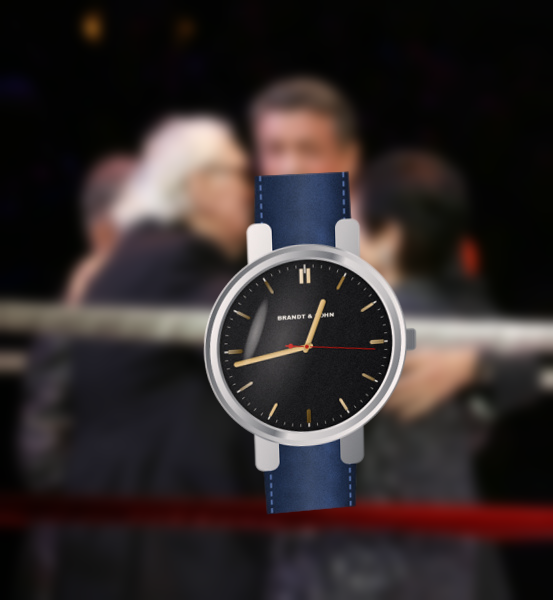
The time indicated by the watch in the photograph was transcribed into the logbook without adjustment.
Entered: 12:43:16
